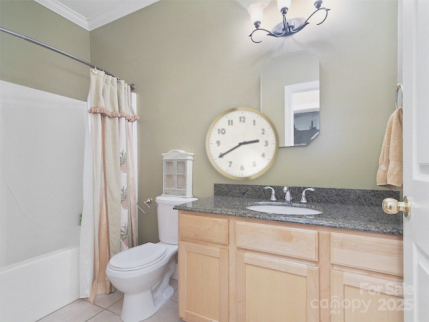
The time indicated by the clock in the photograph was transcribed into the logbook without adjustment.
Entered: 2:40
